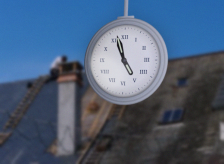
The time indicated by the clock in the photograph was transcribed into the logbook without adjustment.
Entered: 4:57
